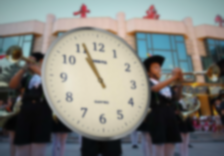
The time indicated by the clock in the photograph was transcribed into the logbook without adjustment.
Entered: 10:56
